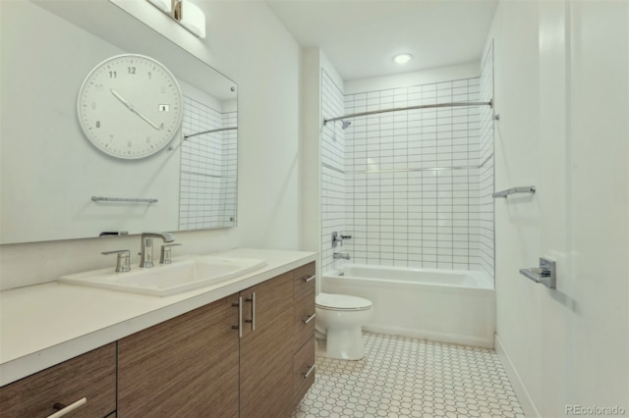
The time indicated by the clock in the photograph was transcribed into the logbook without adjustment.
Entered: 10:21
